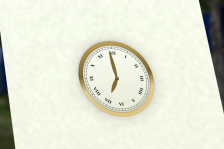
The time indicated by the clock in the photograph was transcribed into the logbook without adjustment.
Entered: 6:59
